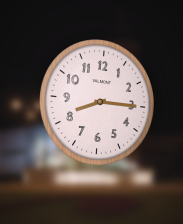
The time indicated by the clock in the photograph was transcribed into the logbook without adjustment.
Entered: 8:15
